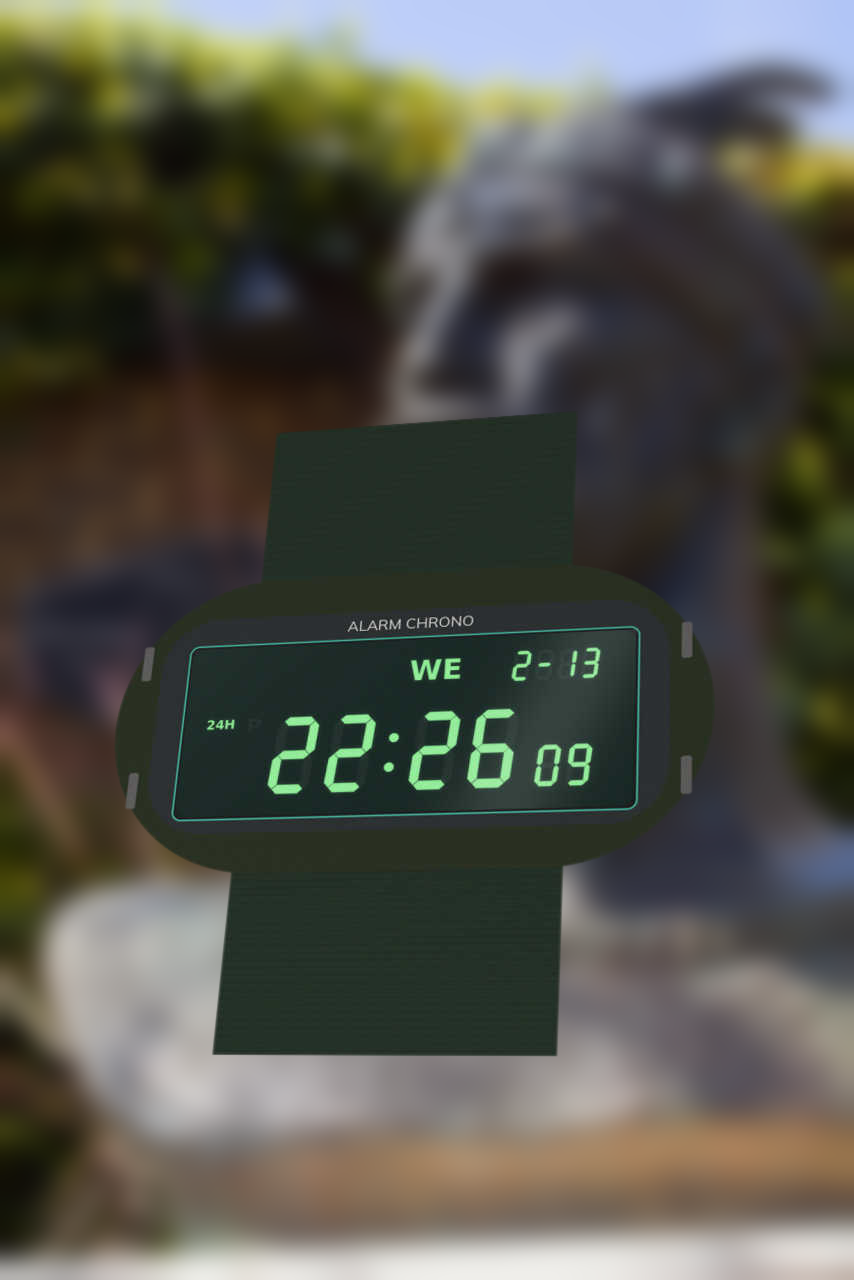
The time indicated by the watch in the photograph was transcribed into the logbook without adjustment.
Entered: 22:26:09
